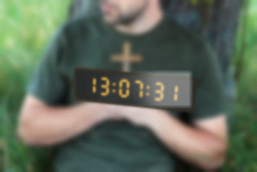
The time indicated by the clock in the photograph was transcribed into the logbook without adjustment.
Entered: 13:07:31
